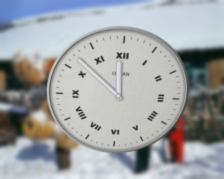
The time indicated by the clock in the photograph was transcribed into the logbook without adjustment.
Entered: 11:52
